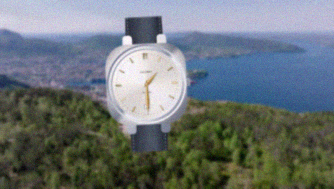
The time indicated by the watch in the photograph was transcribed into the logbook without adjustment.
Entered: 1:30
